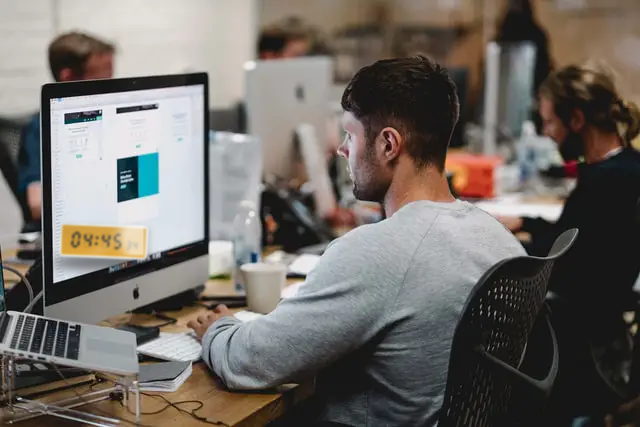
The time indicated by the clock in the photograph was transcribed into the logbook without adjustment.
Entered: 4:45
